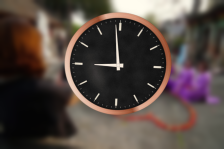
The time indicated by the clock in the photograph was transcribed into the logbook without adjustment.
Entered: 8:59
